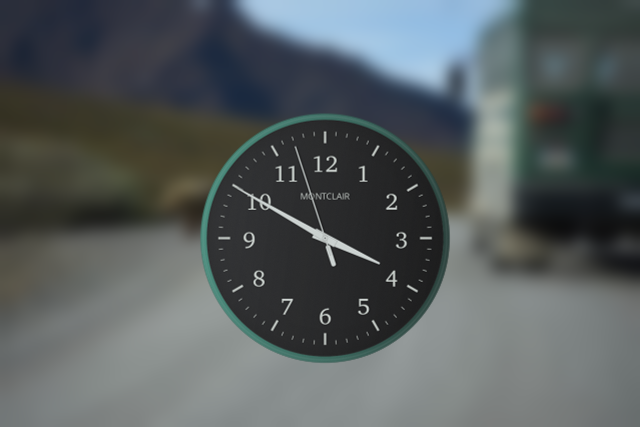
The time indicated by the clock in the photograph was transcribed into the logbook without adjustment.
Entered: 3:49:57
